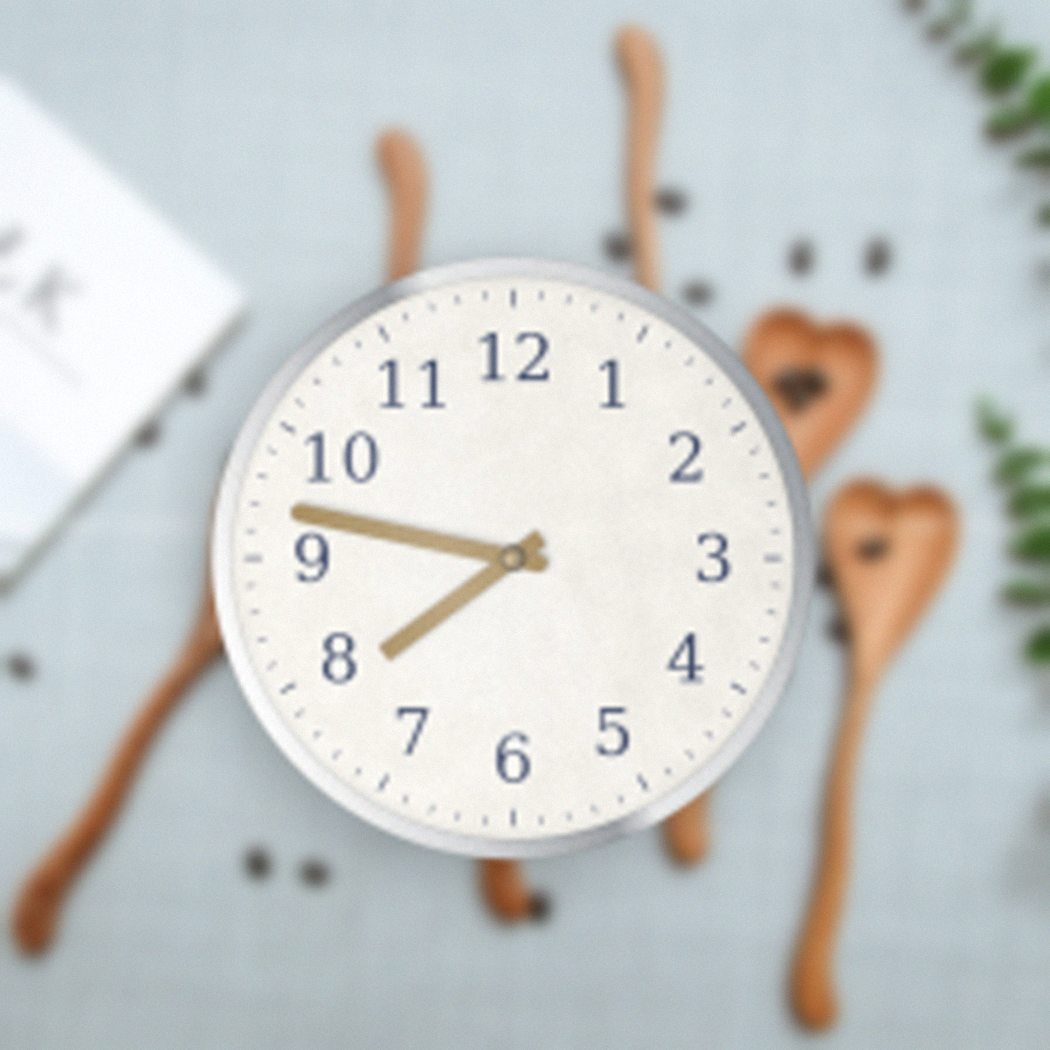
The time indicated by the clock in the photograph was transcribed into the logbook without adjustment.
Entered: 7:47
